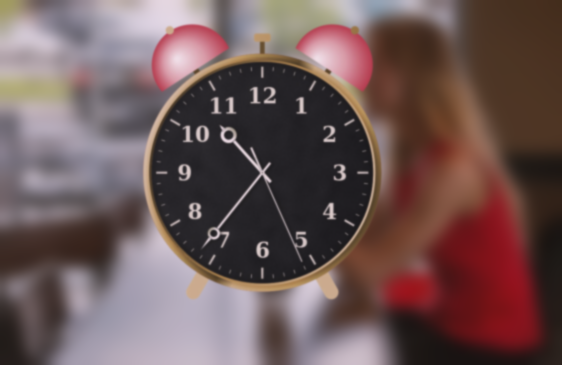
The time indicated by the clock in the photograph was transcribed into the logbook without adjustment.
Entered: 10:36:26
